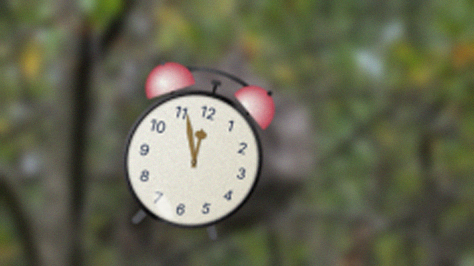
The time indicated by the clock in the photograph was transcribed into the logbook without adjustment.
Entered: 11:56
